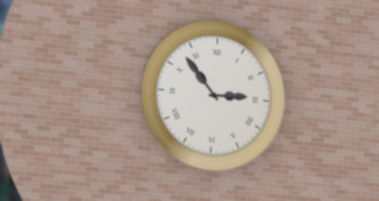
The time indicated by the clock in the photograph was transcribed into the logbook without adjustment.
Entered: 2:53
